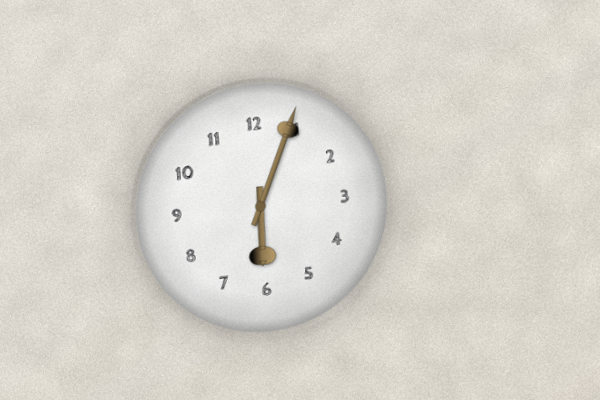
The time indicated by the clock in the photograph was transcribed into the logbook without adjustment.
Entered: 6:04
